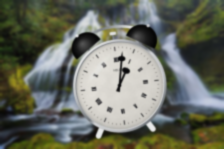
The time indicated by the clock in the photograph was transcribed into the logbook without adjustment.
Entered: 1:02
